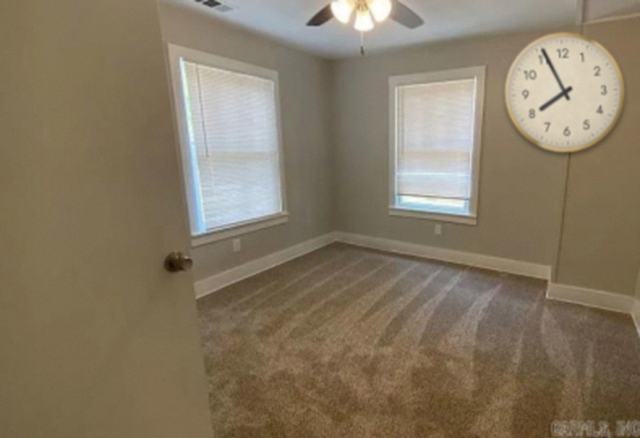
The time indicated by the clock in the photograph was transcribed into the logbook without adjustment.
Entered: 7:56
